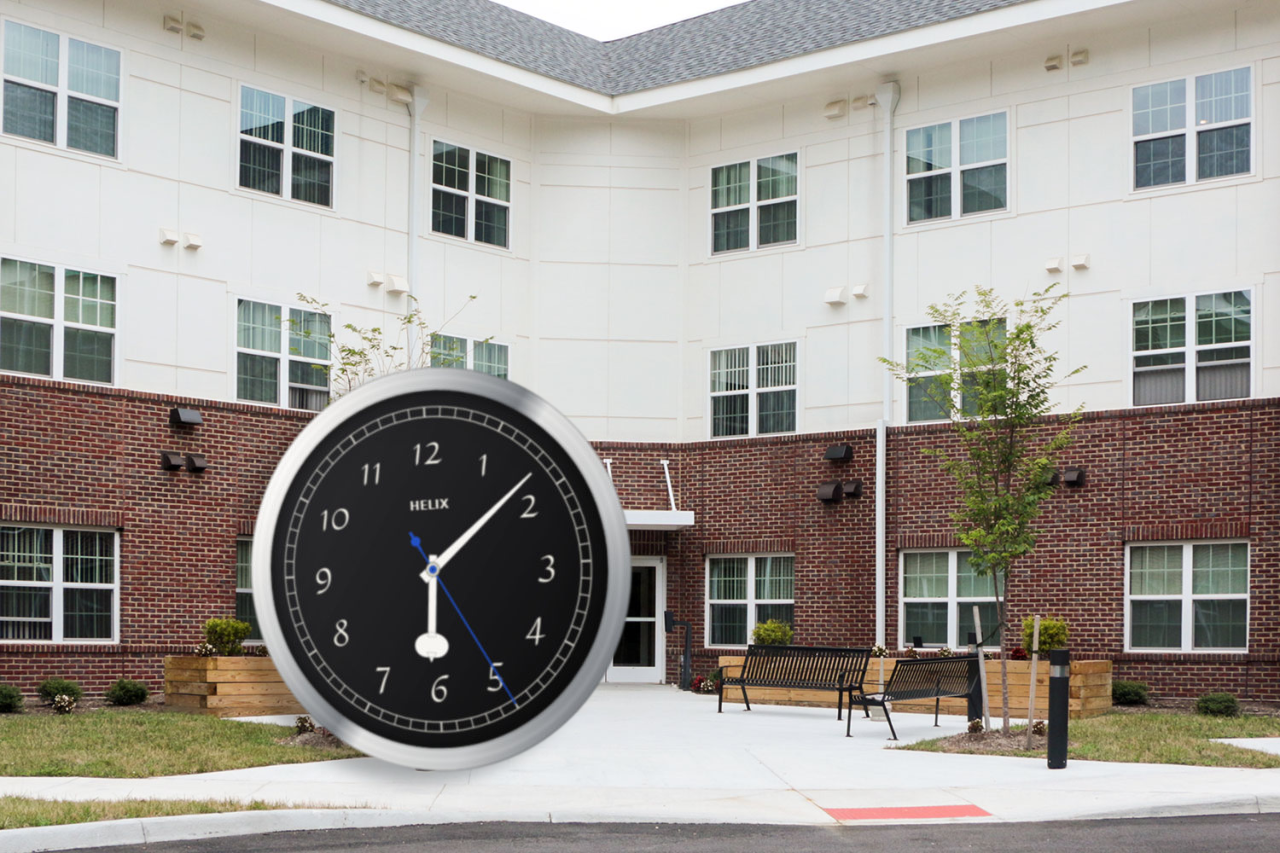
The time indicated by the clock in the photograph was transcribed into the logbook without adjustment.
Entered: 6:08:25
